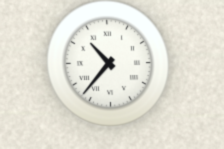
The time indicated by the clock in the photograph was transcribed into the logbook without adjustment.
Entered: 10:37
